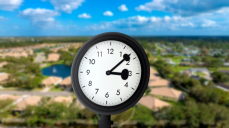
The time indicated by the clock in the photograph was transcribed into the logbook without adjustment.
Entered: 3:08
